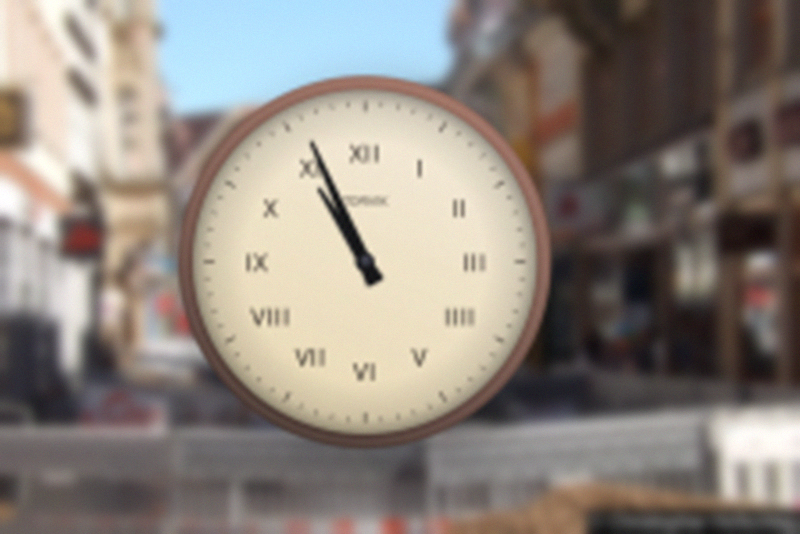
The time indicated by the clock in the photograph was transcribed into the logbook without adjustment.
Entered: 10:56
